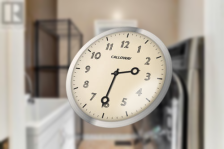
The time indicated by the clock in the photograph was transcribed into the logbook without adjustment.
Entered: 2:31
